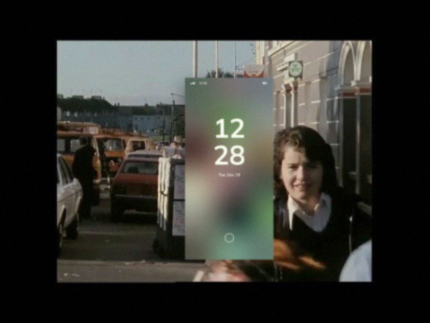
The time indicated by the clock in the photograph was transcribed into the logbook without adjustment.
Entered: 12:28
